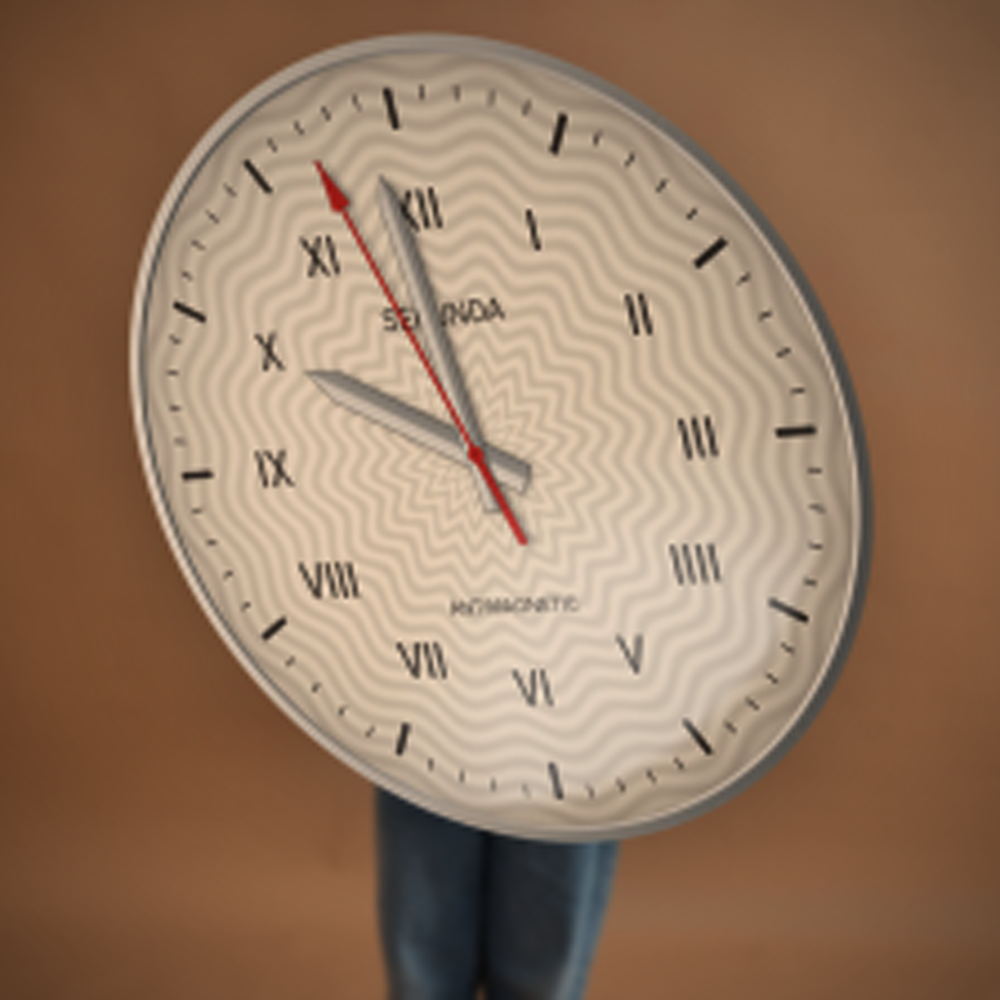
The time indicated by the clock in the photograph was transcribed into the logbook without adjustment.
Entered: 9:58:57
